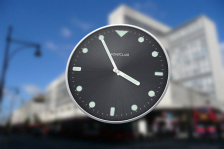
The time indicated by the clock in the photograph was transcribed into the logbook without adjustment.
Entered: 3:55
